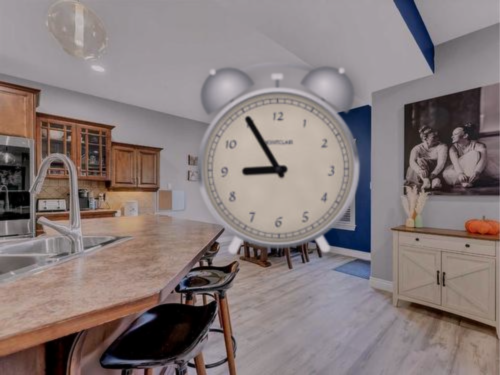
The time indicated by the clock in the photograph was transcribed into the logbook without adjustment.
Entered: 8:55
